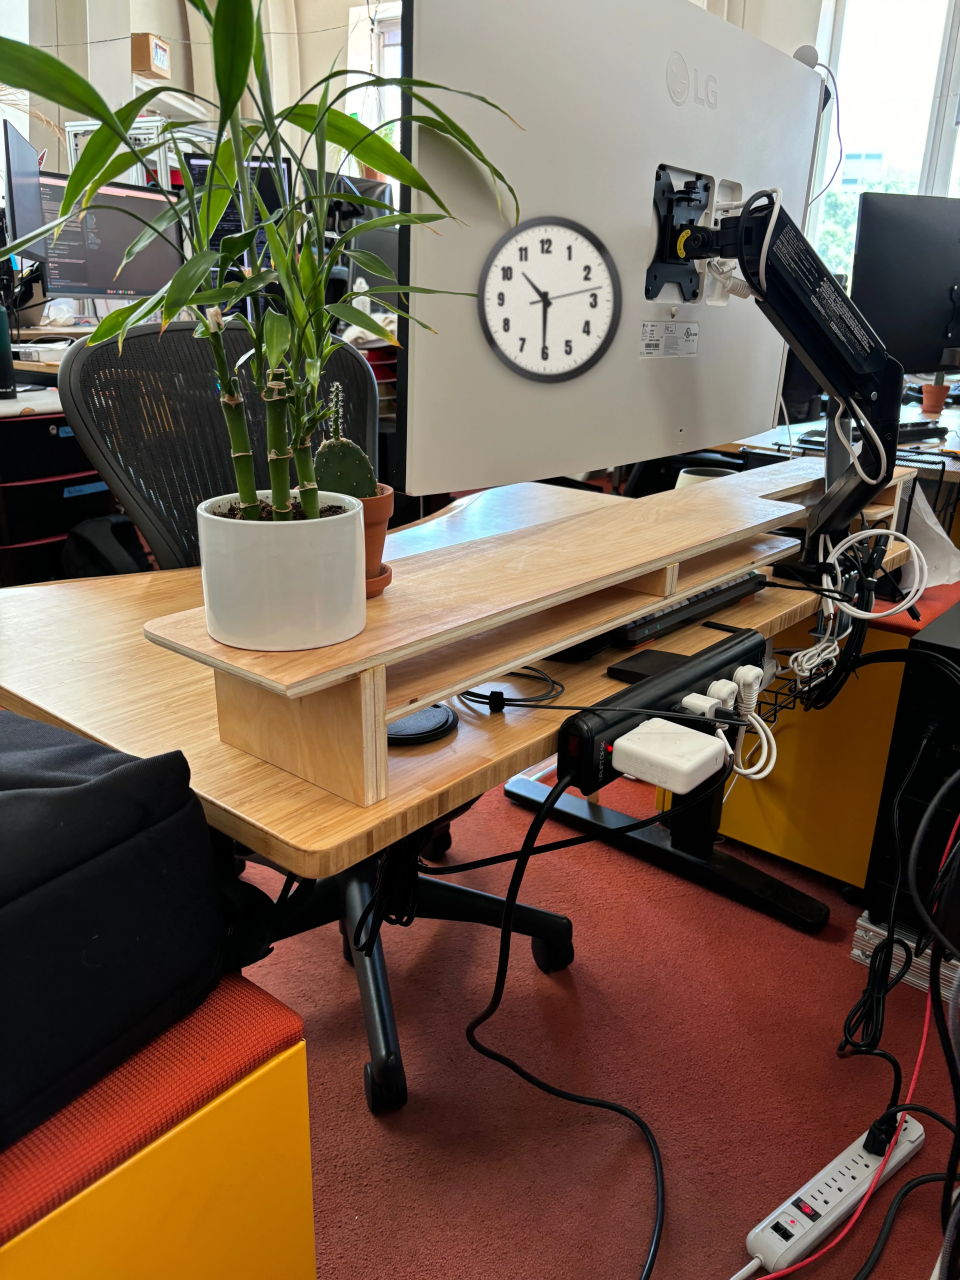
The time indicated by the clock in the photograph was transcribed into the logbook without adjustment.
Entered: 10:30:13
